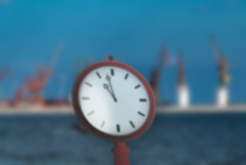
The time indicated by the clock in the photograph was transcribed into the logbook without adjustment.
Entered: 10:58
